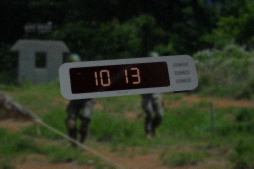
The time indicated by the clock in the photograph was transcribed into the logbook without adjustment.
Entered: 10:13
